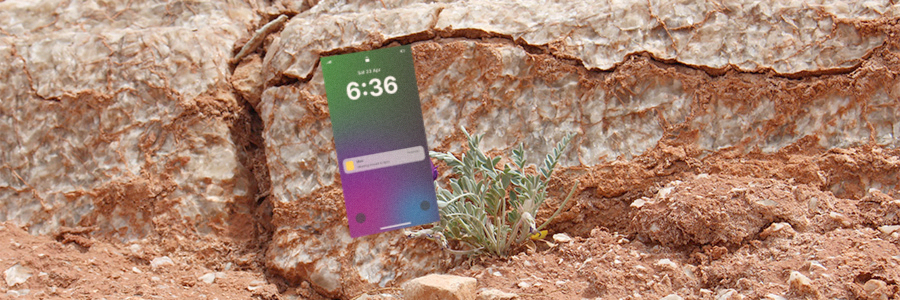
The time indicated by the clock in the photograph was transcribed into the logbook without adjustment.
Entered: 6:36
